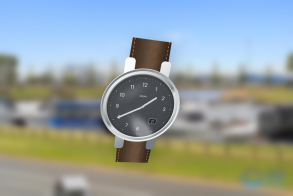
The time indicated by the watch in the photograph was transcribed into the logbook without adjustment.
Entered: 1:40
